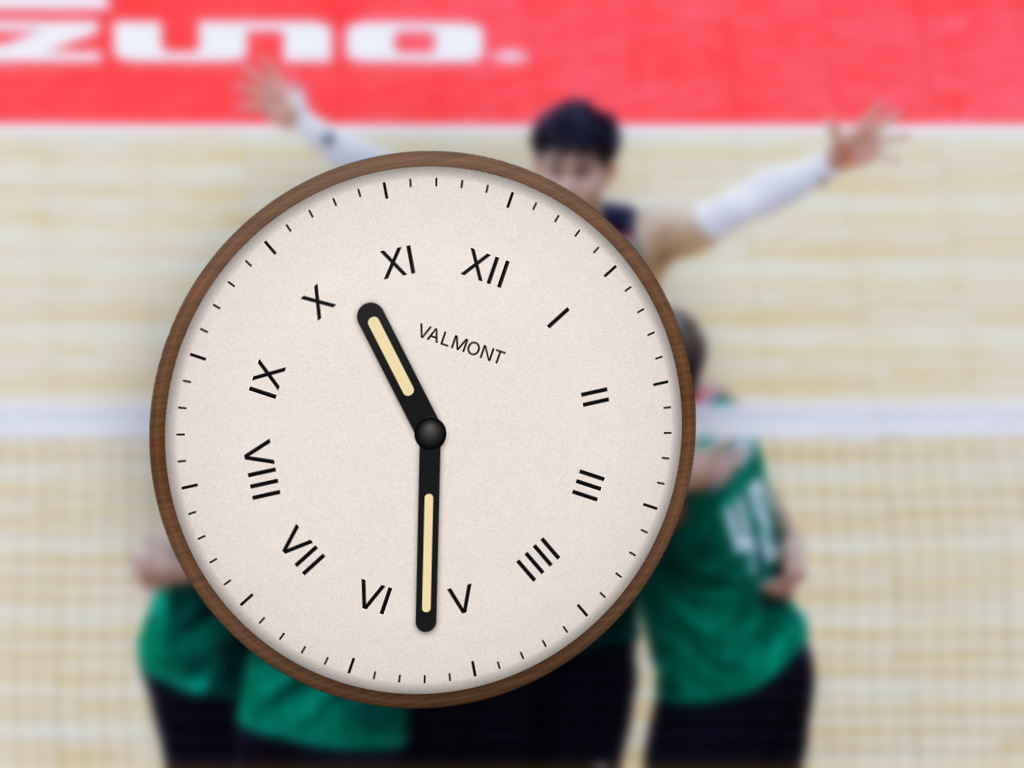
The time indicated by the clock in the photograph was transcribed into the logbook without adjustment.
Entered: 10:27
